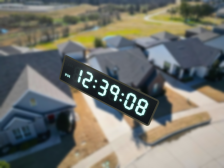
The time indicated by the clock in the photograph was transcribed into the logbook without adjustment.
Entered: 12:39:08
